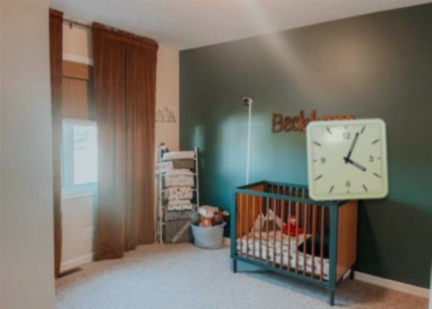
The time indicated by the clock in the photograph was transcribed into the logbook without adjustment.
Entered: 4:04
